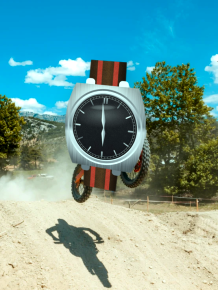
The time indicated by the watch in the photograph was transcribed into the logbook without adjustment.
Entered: 5:59
